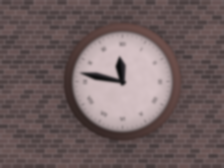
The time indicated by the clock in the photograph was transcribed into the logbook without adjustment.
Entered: 11:47
